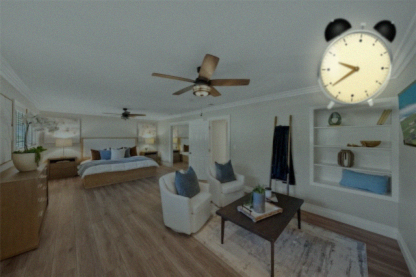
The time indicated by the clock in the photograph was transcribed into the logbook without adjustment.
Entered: 9:39
